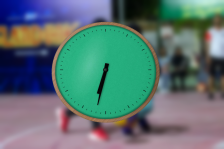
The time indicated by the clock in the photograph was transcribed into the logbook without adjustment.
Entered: 6:32
